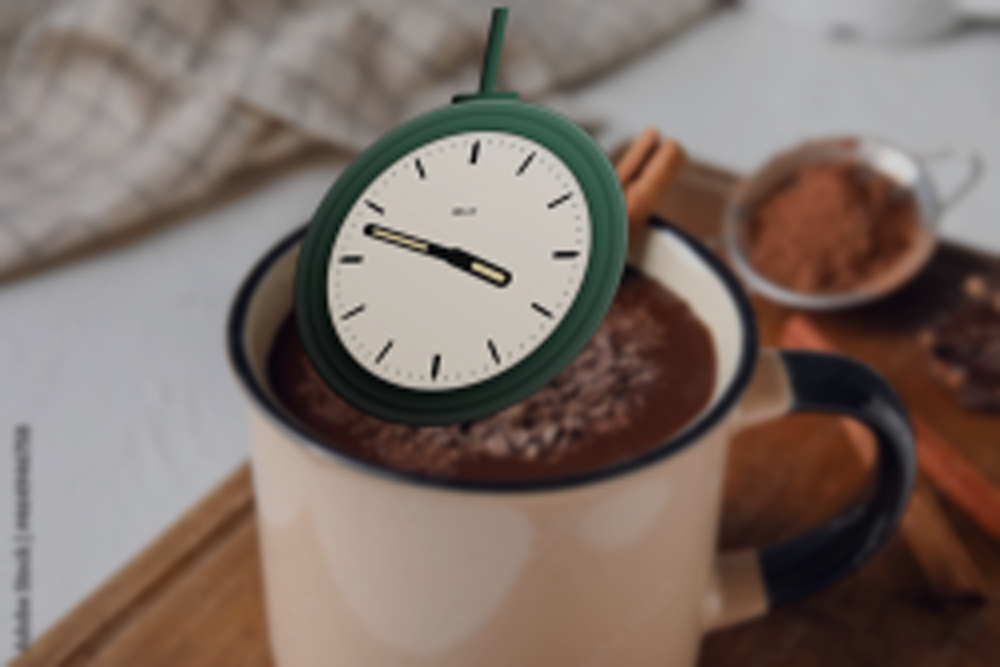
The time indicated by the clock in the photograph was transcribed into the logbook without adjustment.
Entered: 3:48
